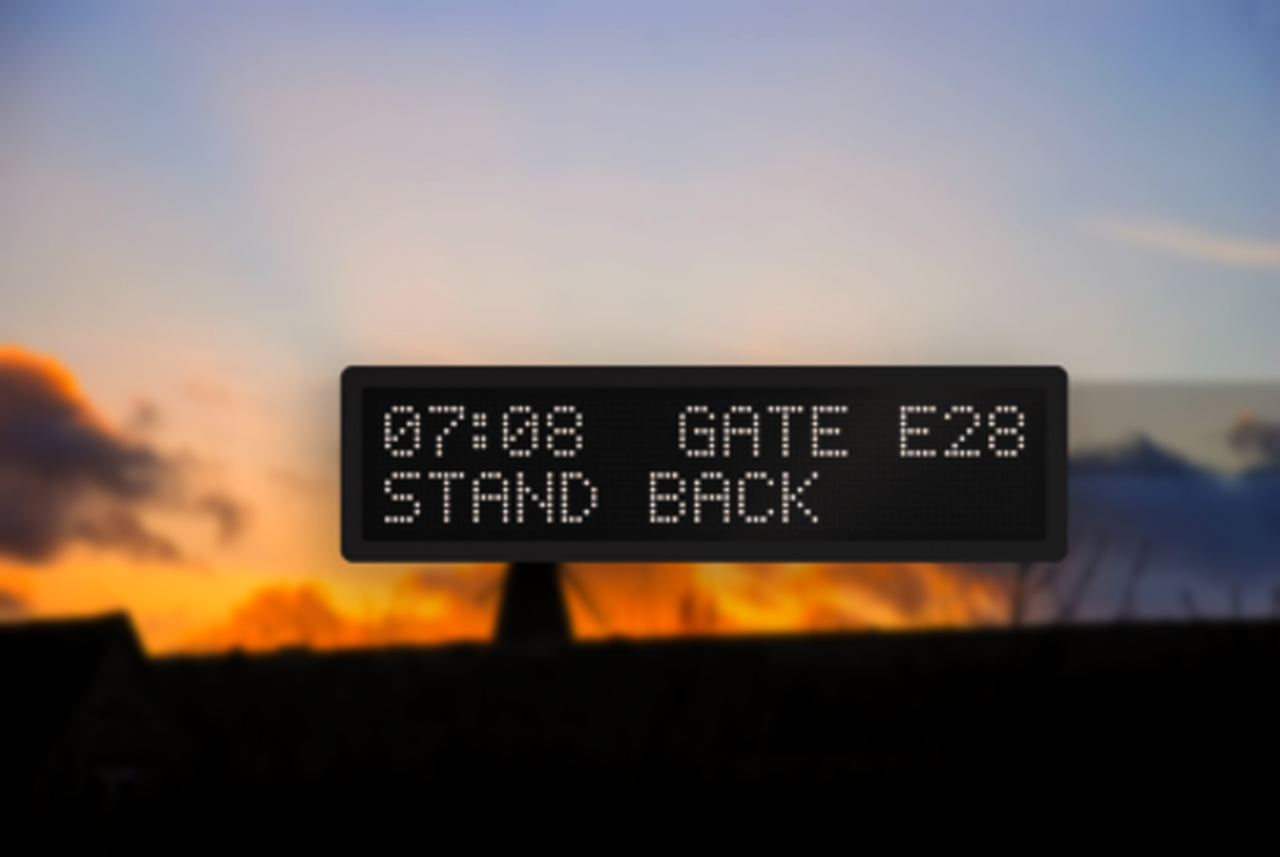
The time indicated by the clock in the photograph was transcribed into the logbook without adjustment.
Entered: 7:08
